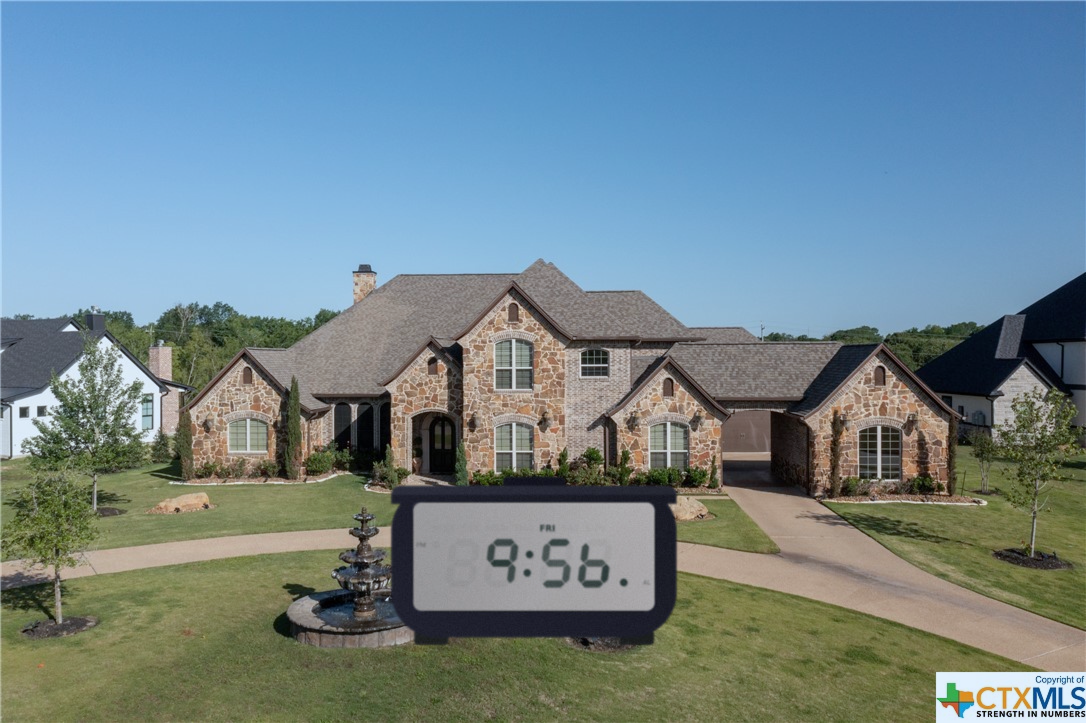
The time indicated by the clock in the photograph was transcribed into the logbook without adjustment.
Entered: 9:56
